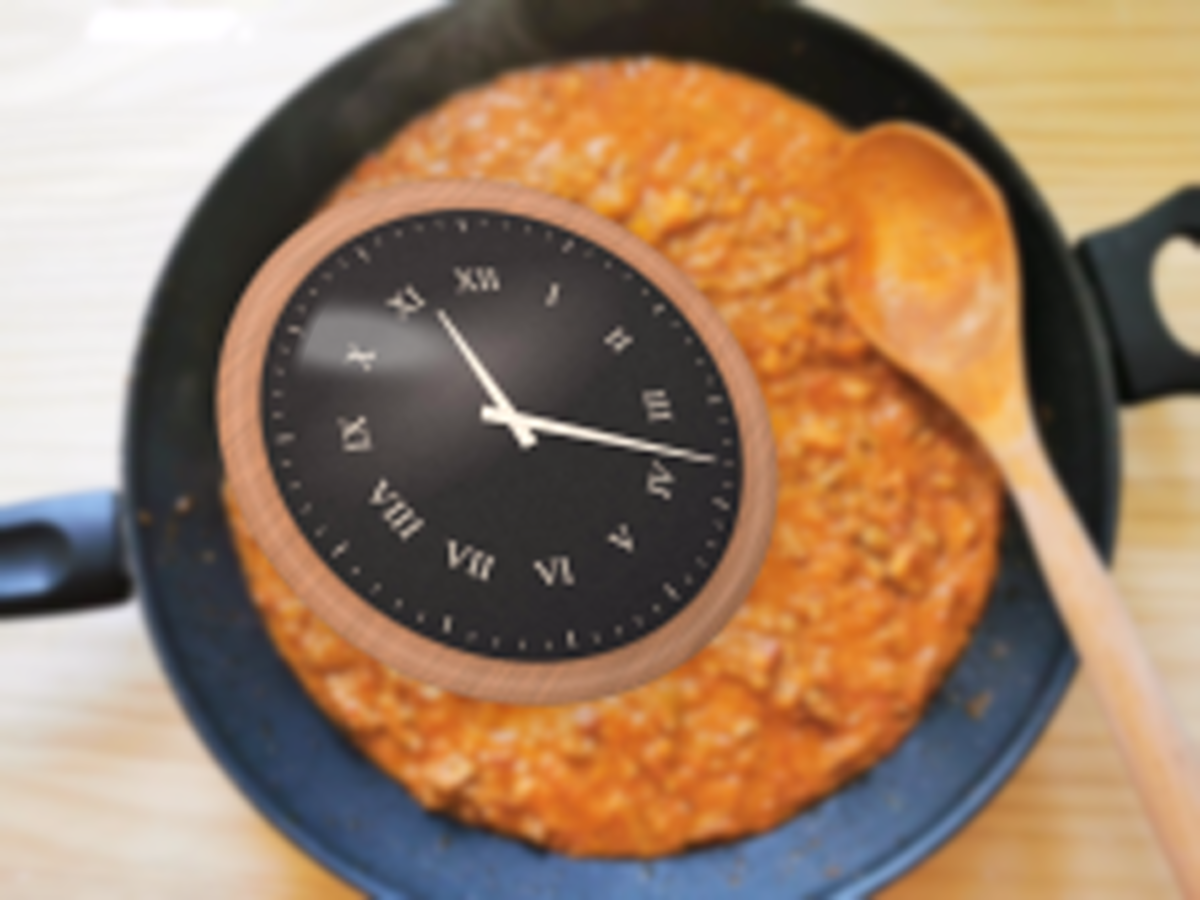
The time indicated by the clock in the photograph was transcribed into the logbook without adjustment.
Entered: 11:18
